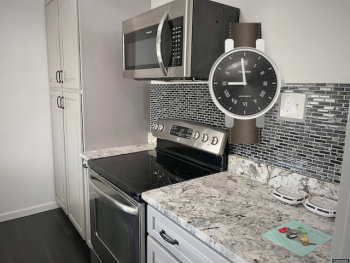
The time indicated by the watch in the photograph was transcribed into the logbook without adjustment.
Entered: 8:59
